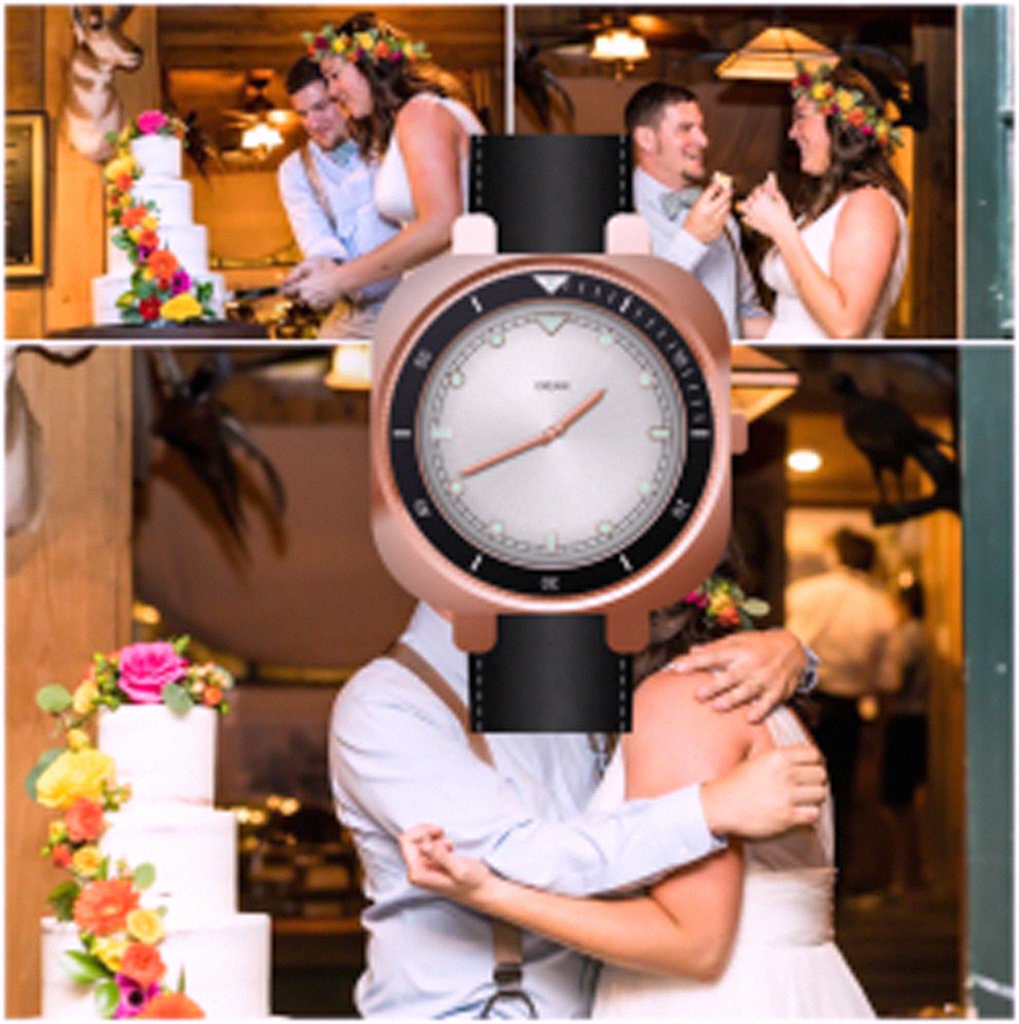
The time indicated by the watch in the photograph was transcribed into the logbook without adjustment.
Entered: 1:41
